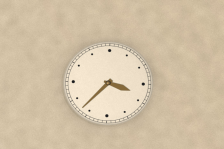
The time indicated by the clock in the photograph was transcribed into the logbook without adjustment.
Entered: 3:37
